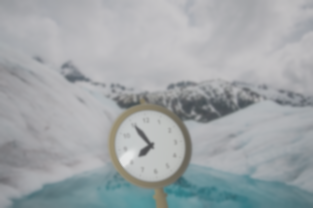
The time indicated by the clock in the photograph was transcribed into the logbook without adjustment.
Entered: 7:55
